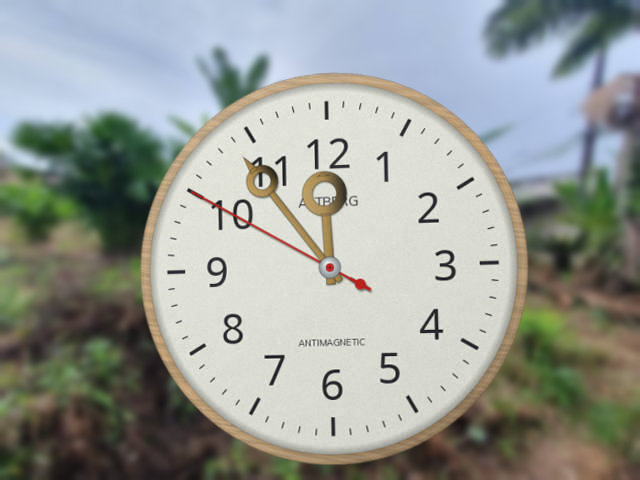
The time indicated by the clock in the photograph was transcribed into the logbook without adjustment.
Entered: 11:53:50
